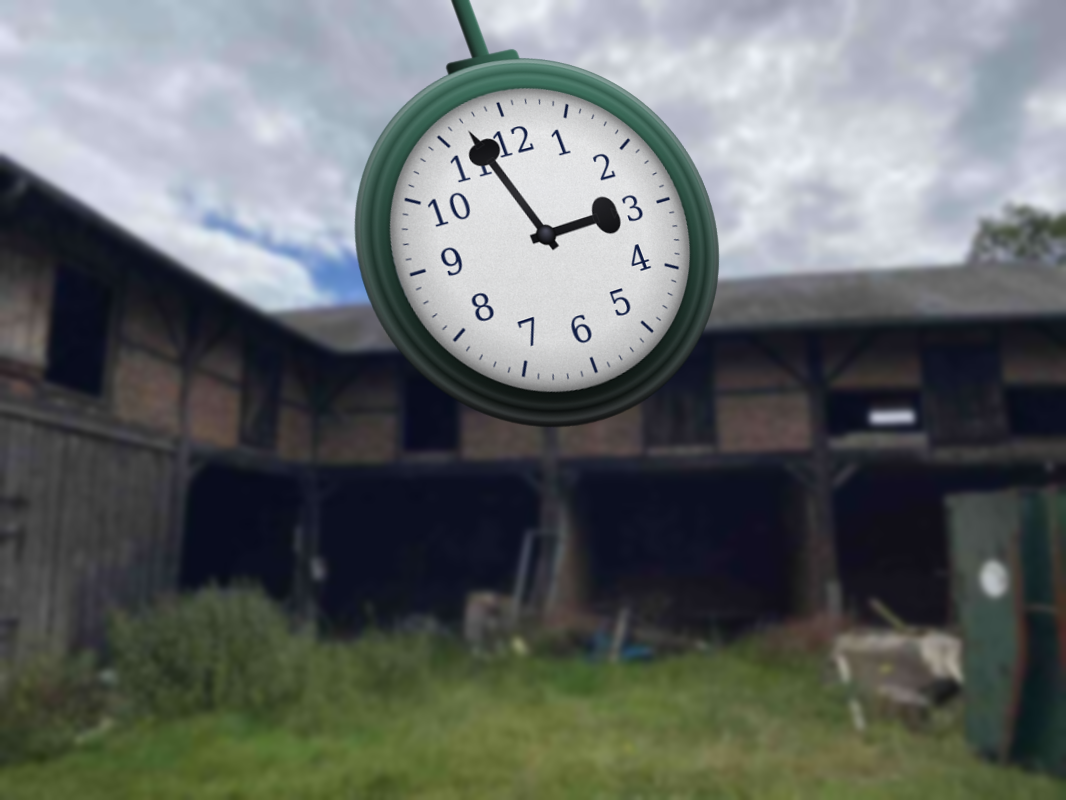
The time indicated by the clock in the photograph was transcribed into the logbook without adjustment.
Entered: 2:57
